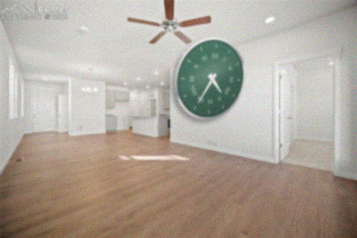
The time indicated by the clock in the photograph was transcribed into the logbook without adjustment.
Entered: 4:35
